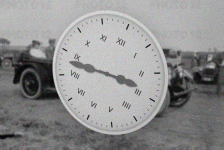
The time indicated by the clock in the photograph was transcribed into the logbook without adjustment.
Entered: 2:43
